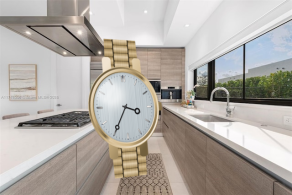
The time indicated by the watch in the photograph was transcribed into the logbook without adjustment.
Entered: 3:35
